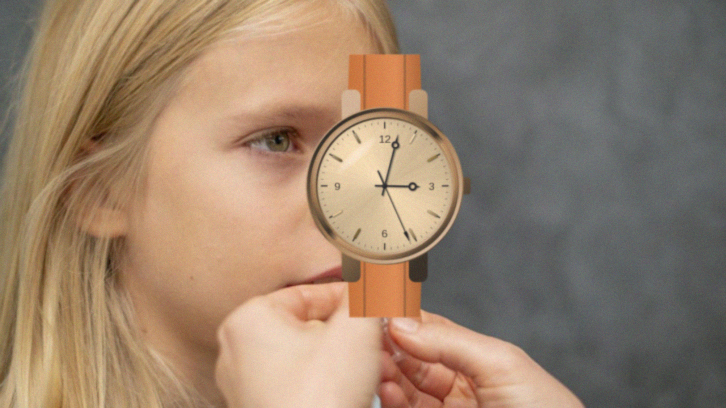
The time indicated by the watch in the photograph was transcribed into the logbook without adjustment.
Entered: 3:02:26
